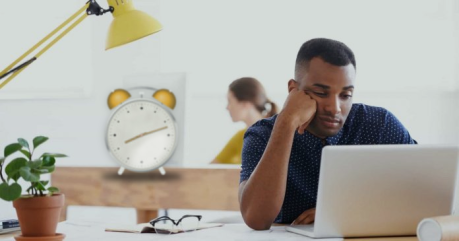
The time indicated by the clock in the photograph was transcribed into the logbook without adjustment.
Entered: 8:12
